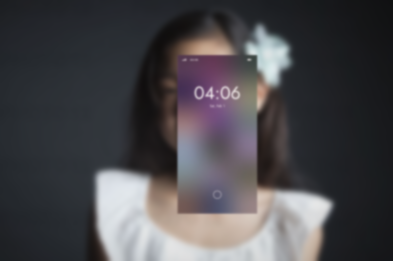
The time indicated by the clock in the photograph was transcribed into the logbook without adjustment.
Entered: 4:06
